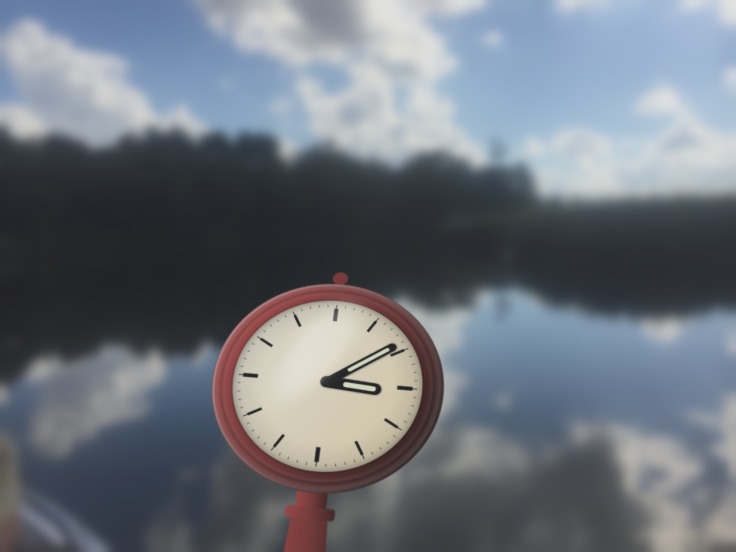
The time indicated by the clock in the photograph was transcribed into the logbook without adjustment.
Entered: 3:09
